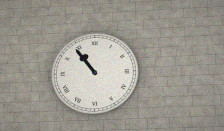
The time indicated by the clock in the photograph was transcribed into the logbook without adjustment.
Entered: 10:54
